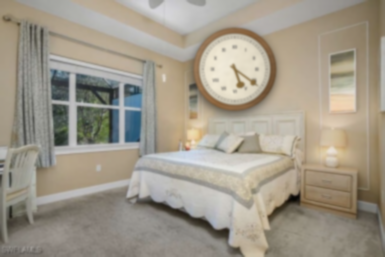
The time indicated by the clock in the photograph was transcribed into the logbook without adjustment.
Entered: 5:21
